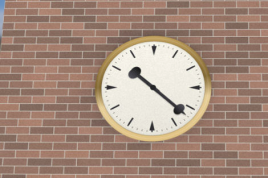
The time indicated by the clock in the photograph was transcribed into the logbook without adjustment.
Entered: 10:22
